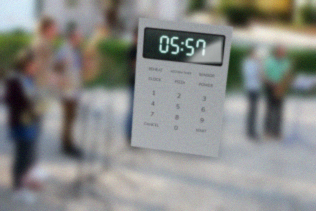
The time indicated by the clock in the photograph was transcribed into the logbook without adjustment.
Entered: 5:57
